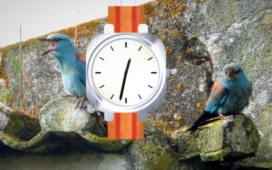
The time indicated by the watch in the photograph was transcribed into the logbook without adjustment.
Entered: 12:32
